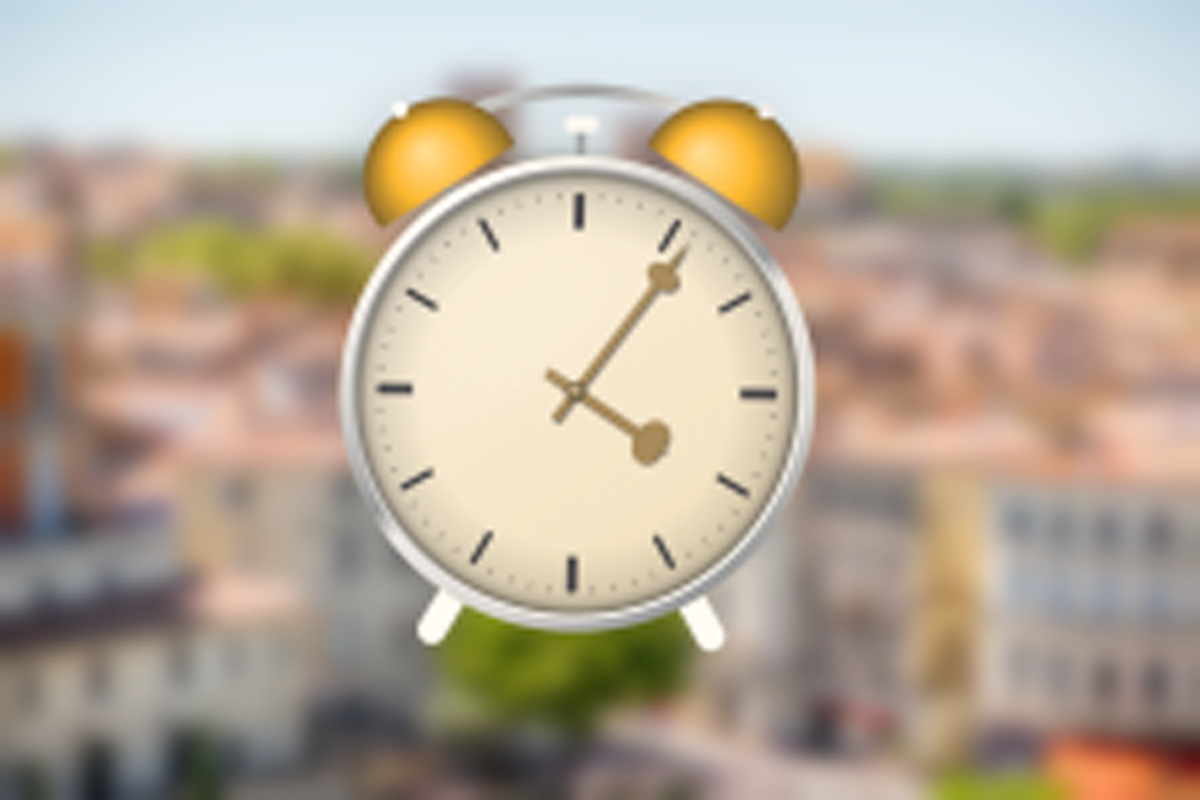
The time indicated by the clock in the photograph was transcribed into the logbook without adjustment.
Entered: 4:06
